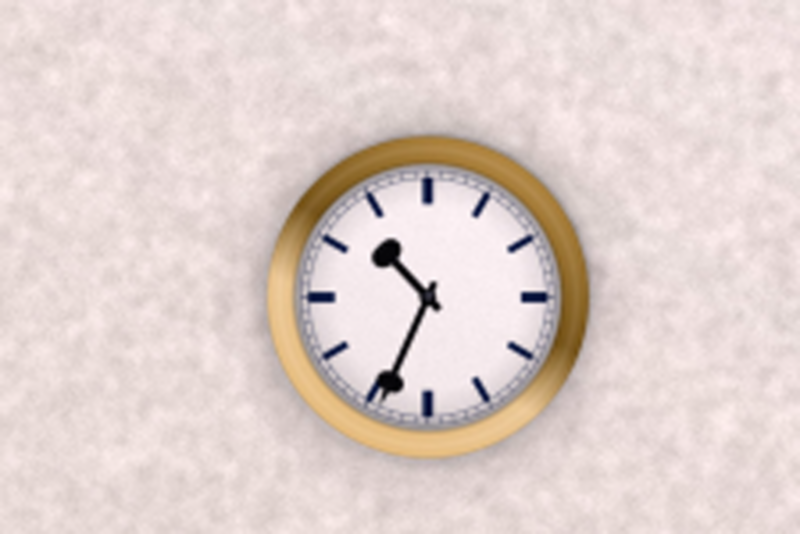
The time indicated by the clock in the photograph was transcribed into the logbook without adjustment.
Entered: 10:34
